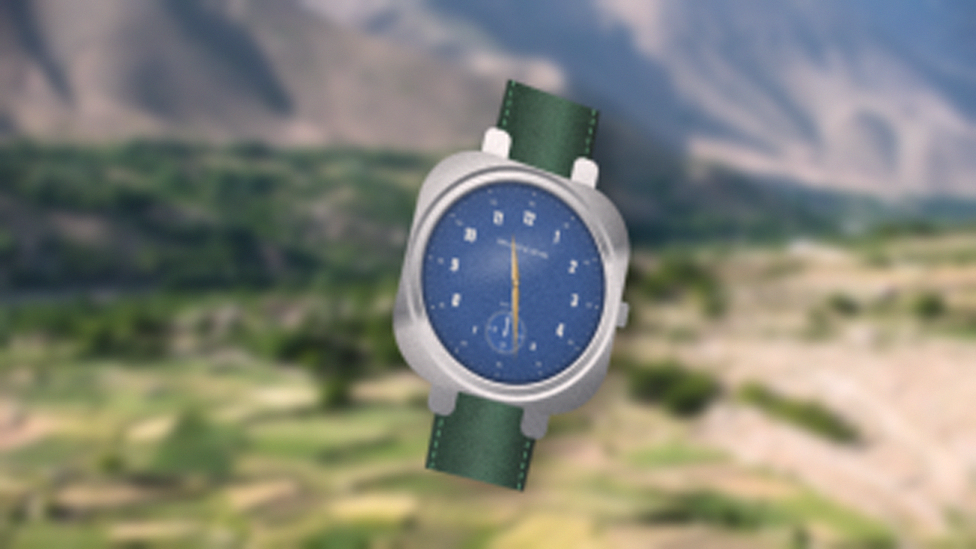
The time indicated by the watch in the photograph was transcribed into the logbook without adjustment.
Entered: 11:28
